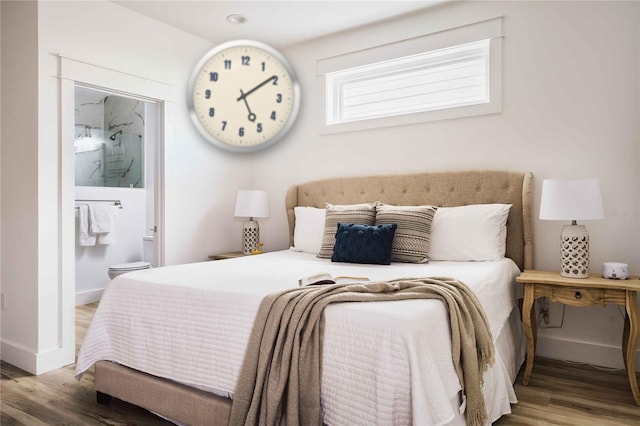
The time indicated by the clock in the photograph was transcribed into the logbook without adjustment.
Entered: 5:09
